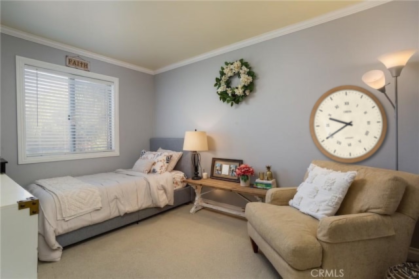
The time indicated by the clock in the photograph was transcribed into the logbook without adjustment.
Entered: 9:40
